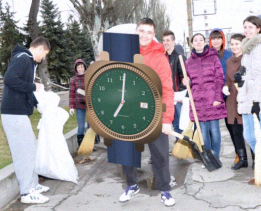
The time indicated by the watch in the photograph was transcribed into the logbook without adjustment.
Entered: 7:01
